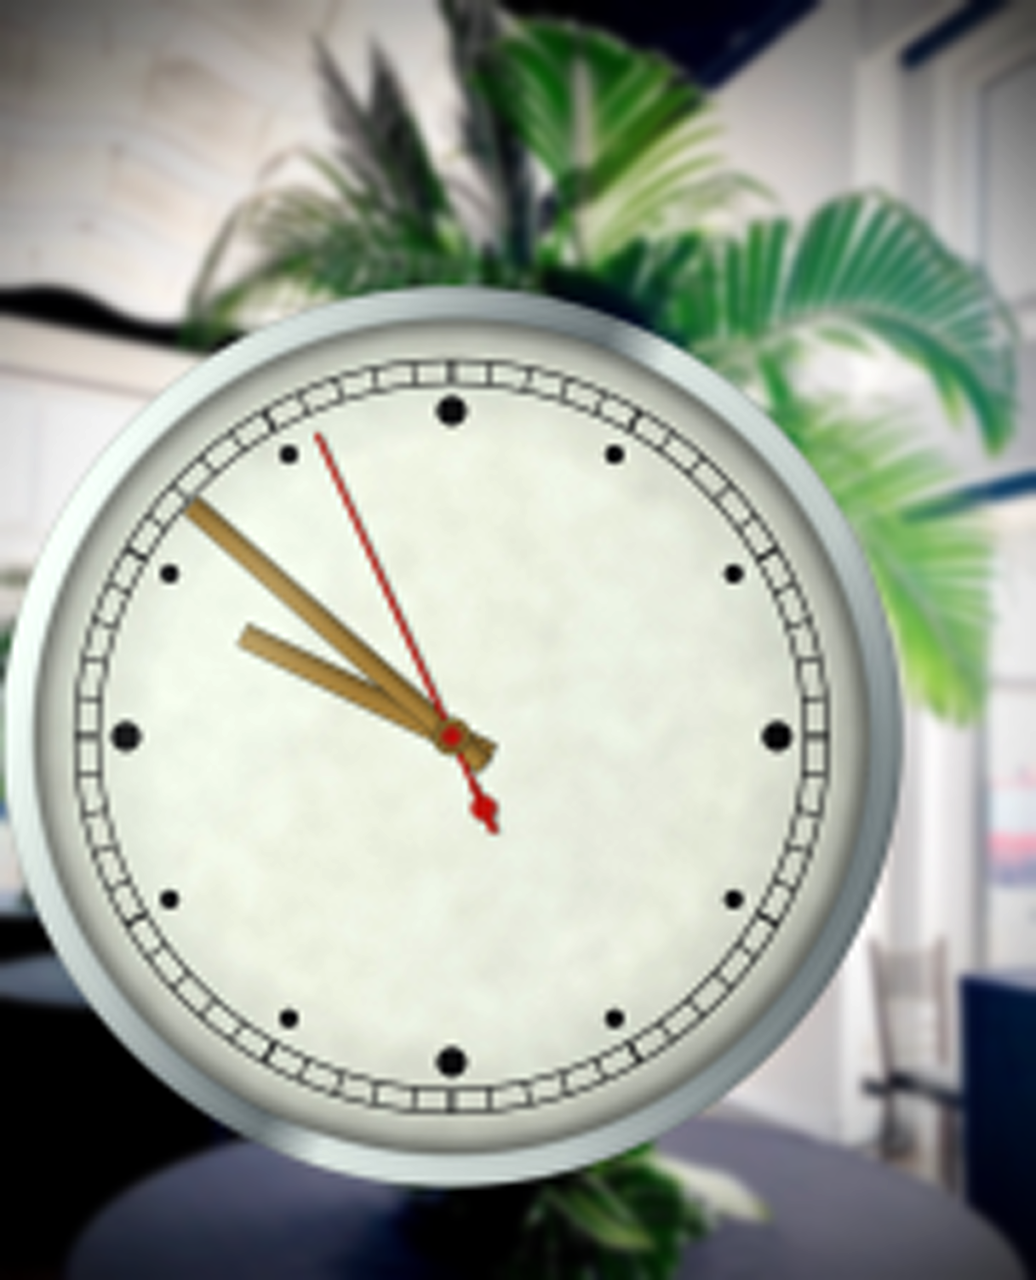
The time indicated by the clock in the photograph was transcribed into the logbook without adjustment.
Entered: 9:51:56
